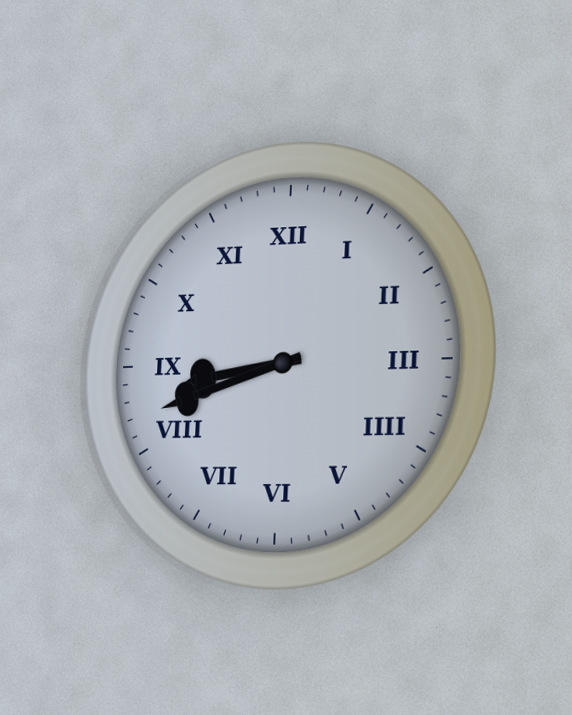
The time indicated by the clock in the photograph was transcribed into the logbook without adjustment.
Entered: 8:42
